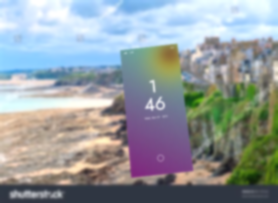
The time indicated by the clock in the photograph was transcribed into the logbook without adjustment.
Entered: 1:46
